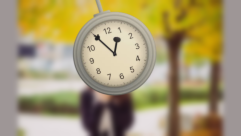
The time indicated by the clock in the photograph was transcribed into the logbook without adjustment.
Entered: 12:55
